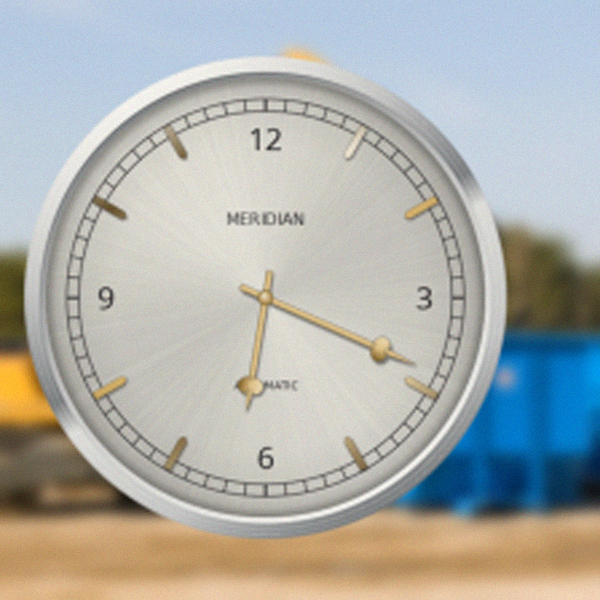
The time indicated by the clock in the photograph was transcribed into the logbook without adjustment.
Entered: 6:19
